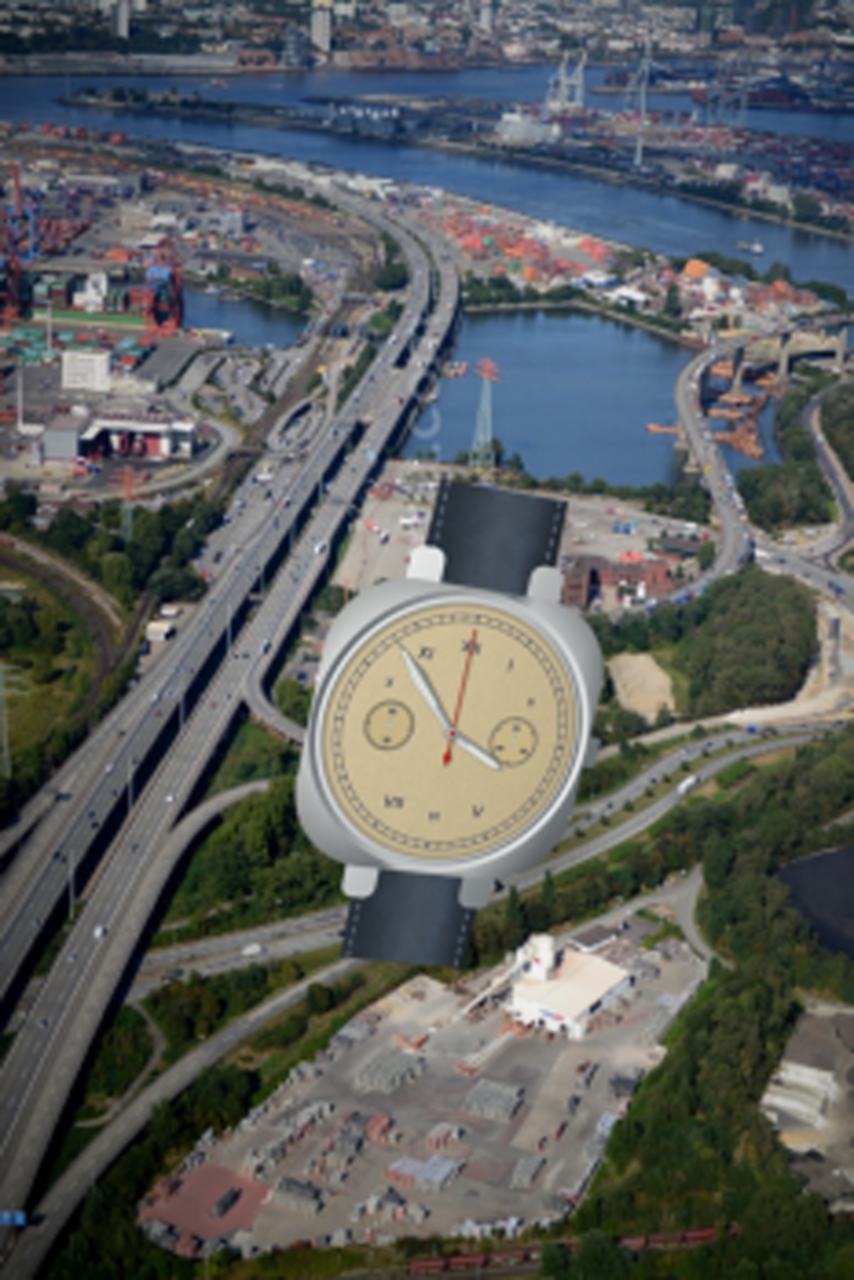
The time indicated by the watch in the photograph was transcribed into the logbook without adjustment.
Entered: 3:53
